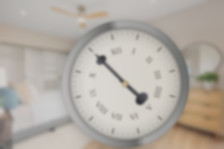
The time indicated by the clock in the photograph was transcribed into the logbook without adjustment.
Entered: 4:55
